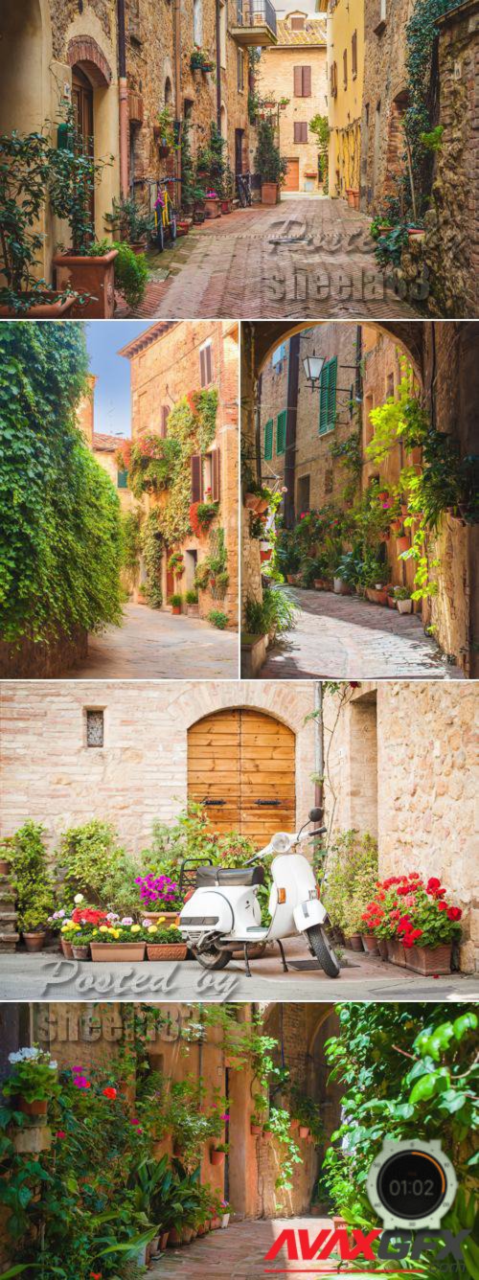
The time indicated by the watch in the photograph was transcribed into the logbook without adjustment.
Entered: 1:02
